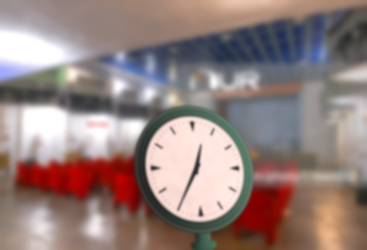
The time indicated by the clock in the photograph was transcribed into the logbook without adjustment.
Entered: 12:35
